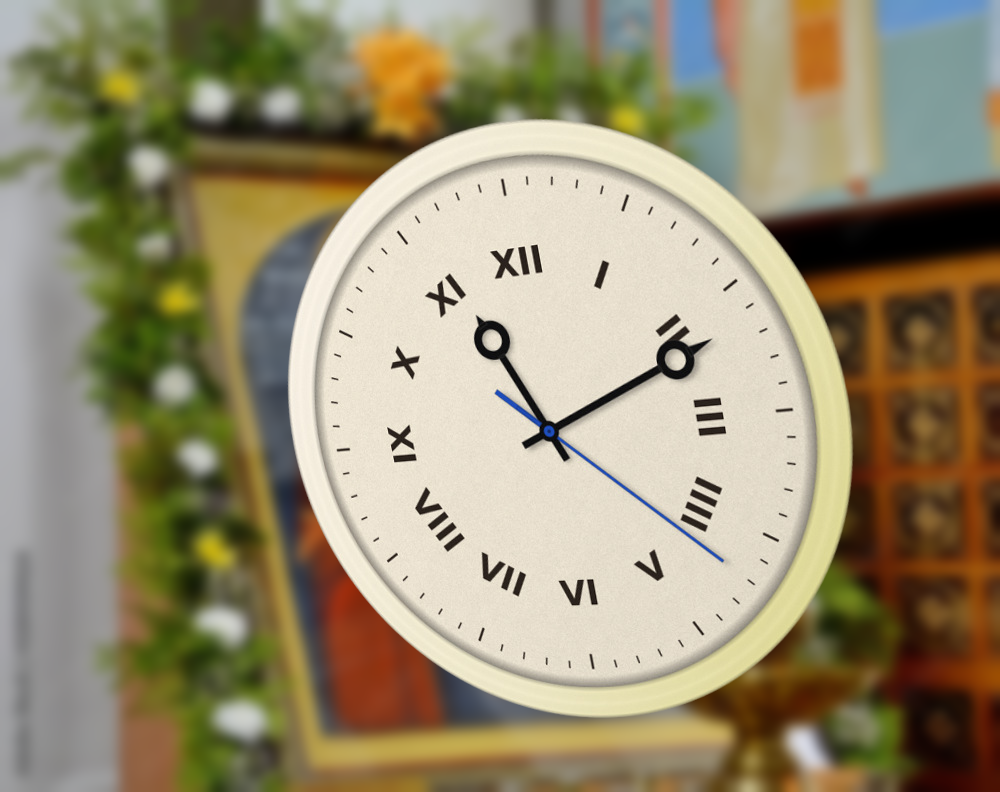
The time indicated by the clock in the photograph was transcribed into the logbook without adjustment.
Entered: 11:11:22
